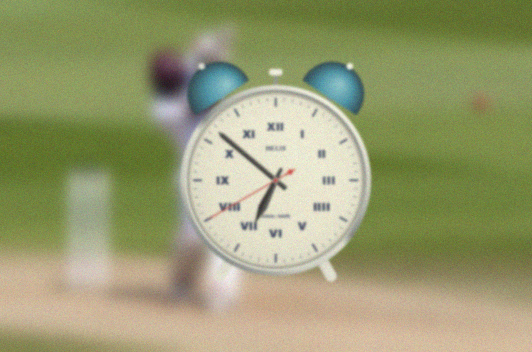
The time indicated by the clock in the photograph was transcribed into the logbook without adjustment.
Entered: 6:51:40
